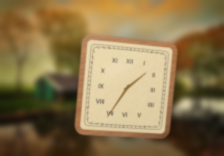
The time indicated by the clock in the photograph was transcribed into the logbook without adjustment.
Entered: 1:35
